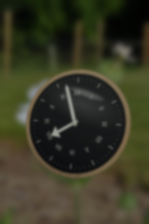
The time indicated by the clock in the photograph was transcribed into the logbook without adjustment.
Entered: 7:57
